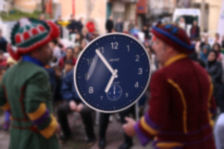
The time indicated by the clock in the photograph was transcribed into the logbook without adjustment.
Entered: 6:54
